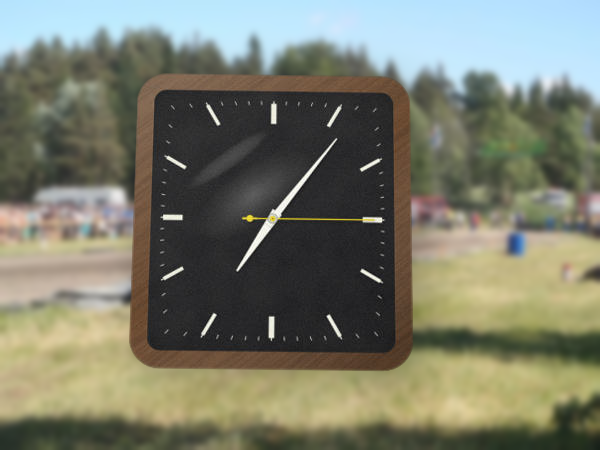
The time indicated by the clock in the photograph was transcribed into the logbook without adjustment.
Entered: 7:06:15
